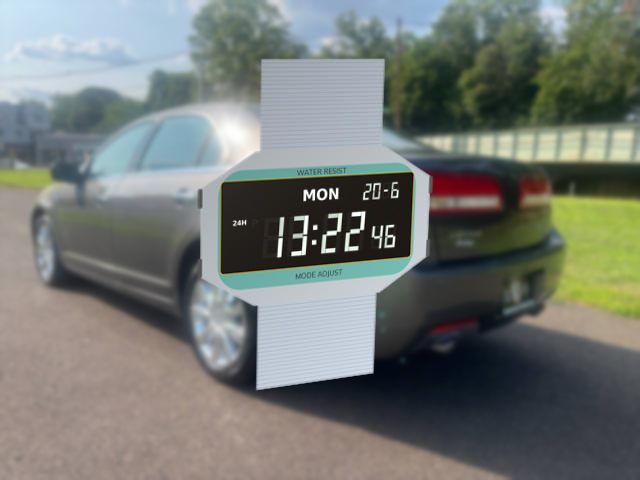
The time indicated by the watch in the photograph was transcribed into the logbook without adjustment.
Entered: 13:22:46
